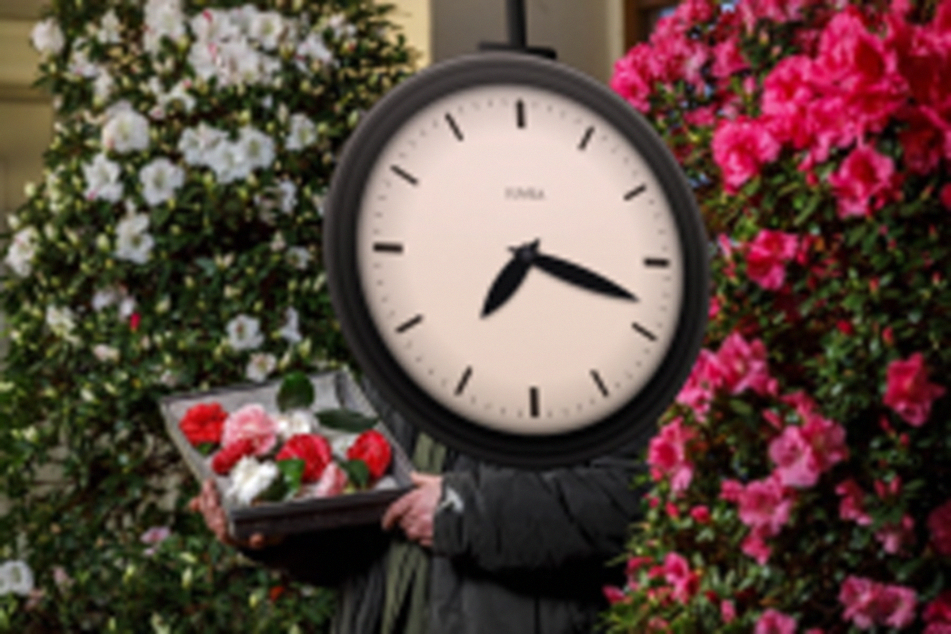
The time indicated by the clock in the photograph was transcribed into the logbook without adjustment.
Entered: 7:18
